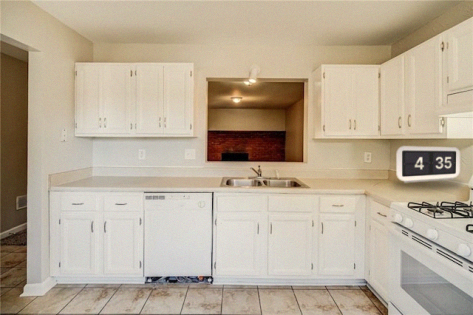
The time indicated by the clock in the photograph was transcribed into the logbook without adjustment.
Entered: 4:35
